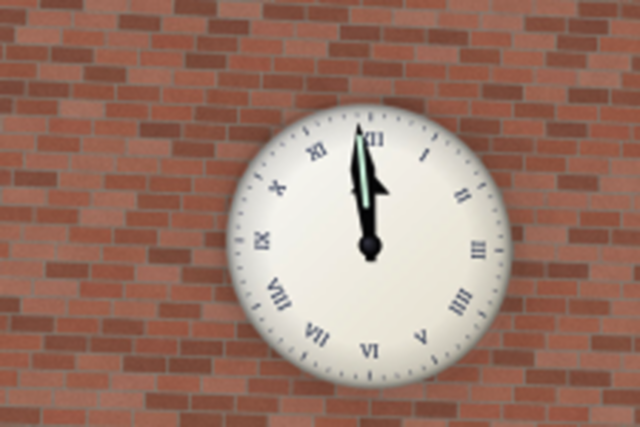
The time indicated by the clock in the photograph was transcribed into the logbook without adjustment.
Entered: 11:59
